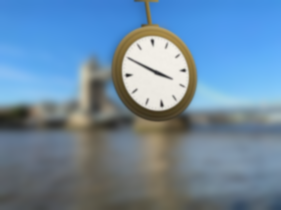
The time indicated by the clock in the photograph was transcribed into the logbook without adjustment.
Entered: 3:50
